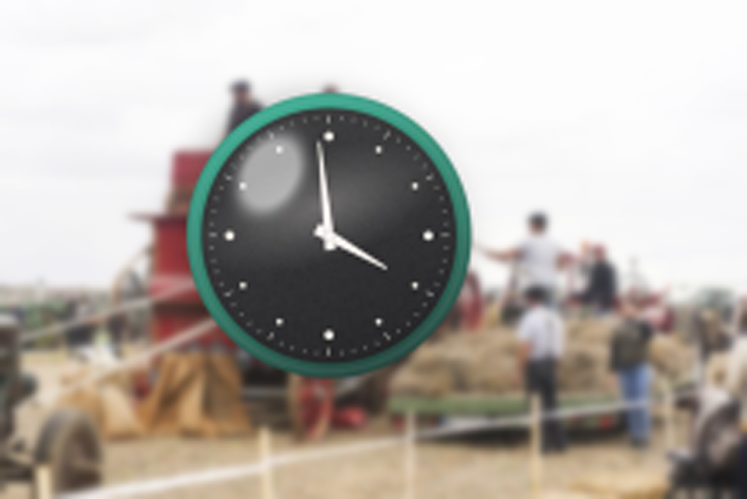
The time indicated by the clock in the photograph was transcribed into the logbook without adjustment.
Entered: 3:59
